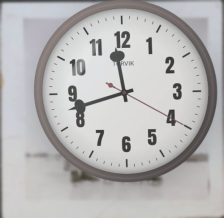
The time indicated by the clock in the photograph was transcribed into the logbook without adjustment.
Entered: 11:42:20
